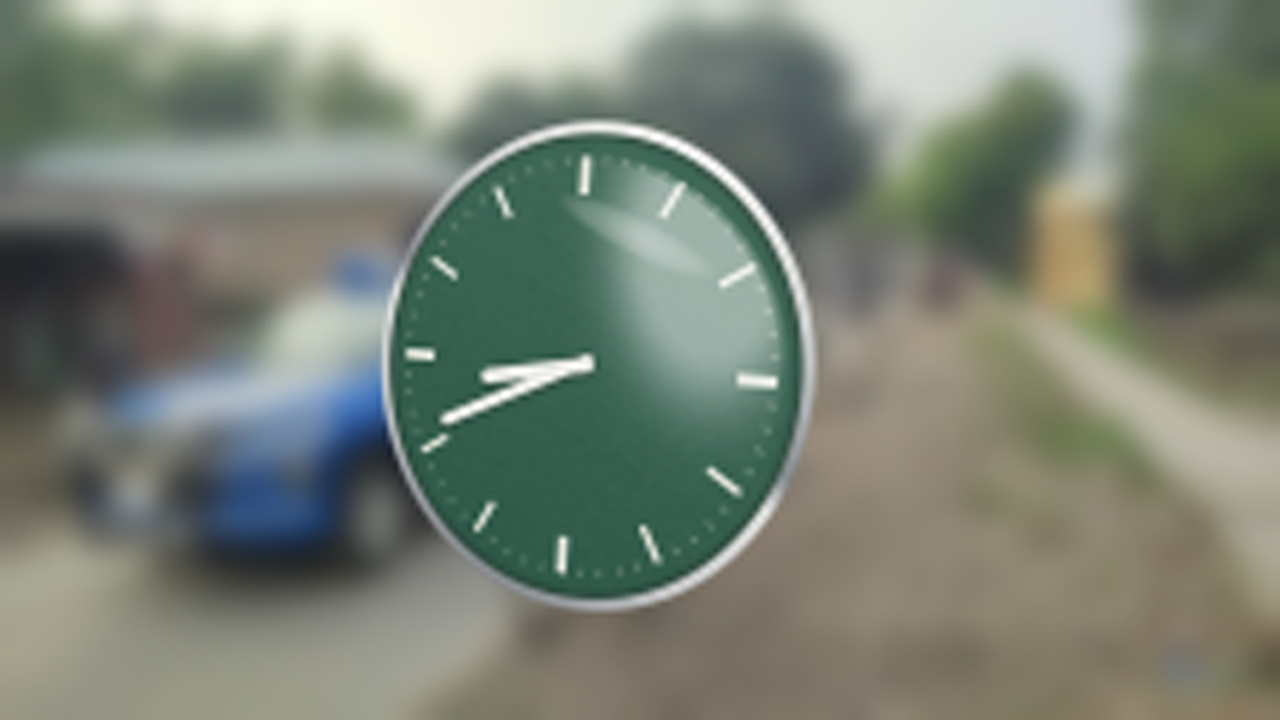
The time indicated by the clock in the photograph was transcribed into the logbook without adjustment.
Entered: 8:41
